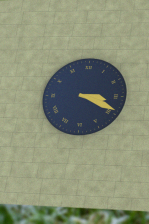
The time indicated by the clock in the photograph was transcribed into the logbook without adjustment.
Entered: 3:19
